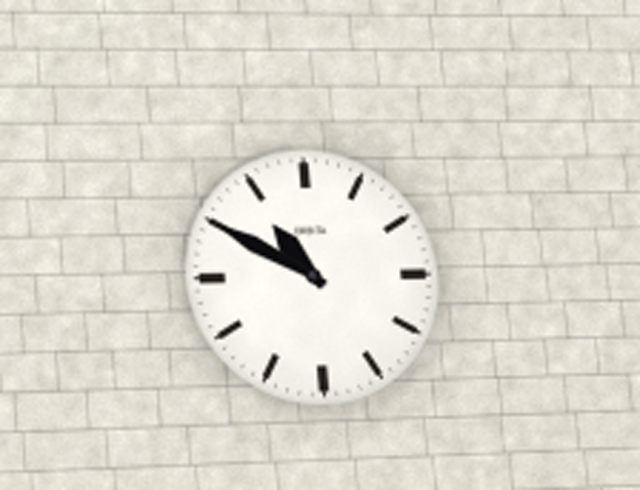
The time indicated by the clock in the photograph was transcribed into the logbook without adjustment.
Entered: 10:50
